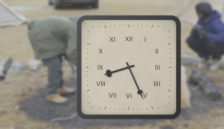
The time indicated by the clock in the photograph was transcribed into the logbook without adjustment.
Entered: 8:26
